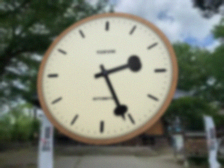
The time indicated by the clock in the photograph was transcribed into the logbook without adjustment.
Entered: 2:26
